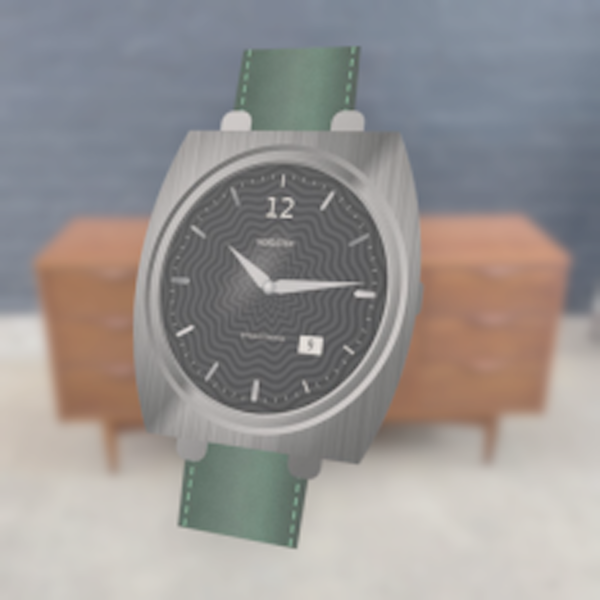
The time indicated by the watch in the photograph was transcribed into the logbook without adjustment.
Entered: 10:14
